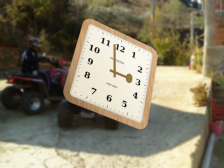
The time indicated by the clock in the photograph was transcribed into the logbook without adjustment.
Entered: 2:58
